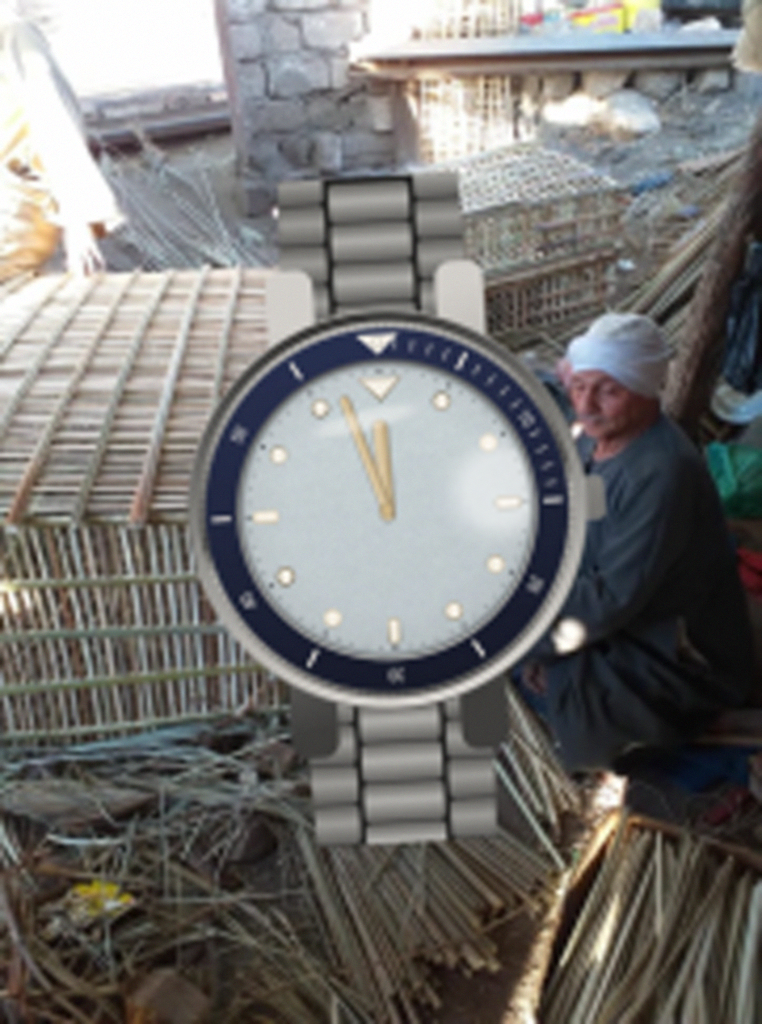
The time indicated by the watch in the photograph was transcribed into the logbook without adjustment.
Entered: 11:57
